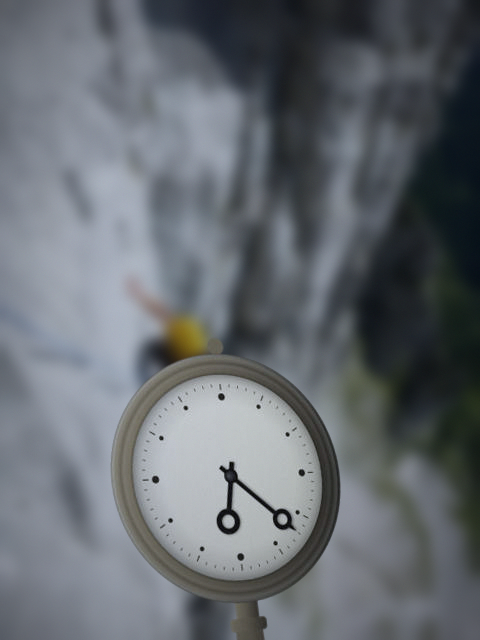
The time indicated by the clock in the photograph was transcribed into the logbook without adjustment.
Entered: 6:22
